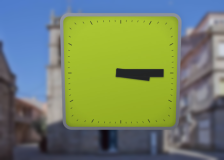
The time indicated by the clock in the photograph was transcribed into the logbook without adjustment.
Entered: 3:15
